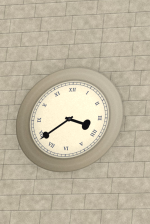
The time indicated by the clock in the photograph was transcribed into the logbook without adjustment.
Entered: 3:39
